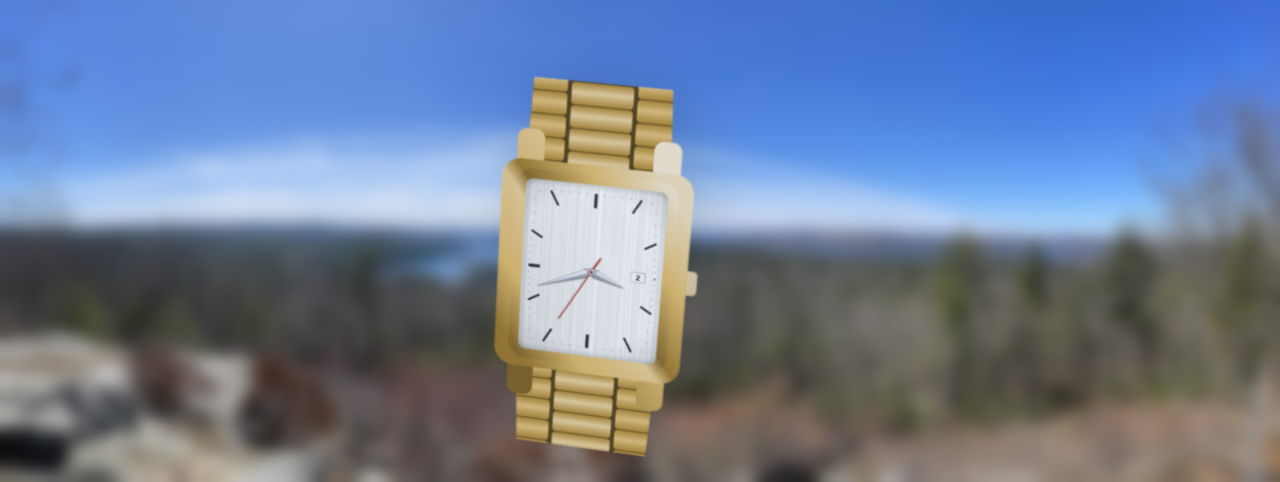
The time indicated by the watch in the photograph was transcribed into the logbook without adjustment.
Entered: 3:41:35
